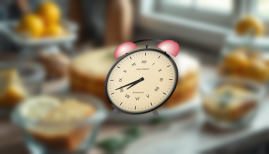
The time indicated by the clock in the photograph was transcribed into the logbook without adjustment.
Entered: 7:41
